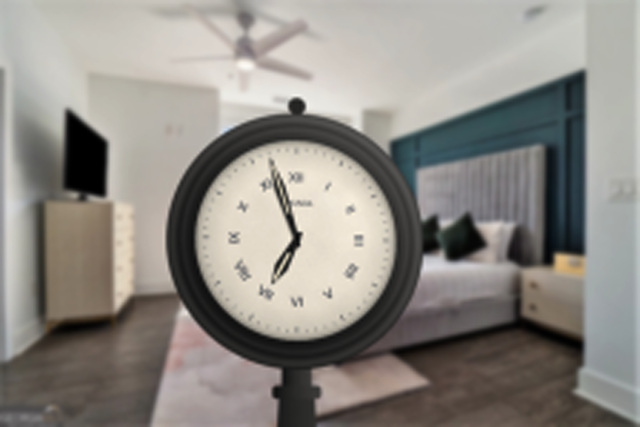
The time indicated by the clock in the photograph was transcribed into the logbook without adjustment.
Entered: 6:57
